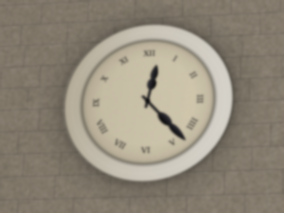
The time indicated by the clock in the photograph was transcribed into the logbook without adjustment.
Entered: 12:23
